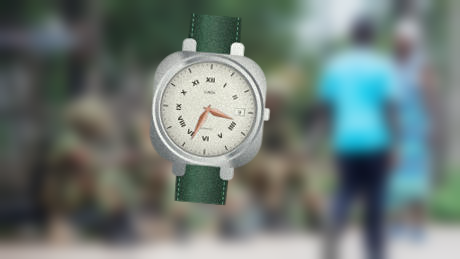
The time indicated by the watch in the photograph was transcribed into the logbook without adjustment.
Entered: 3:34
